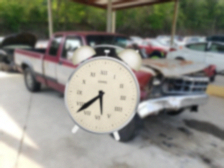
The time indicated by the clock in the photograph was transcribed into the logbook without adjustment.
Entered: 5:38
